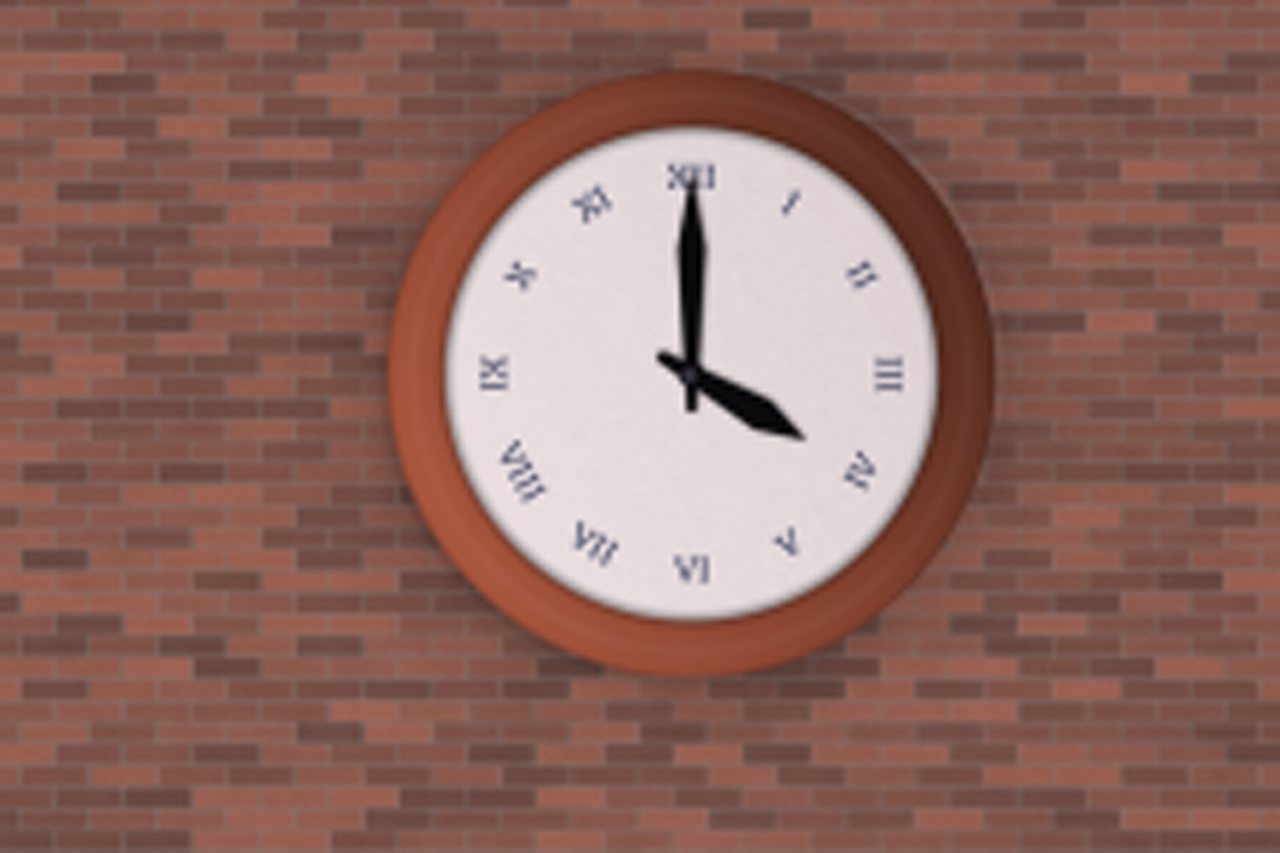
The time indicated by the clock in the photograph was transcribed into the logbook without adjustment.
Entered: 4:00
